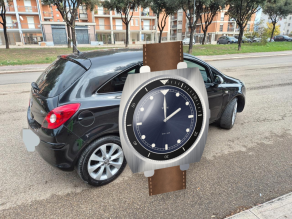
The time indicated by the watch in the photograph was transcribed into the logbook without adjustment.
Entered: 2:00
